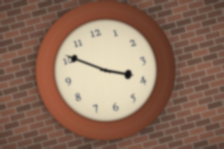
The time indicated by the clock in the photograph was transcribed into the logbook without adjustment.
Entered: 3:51
